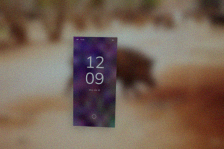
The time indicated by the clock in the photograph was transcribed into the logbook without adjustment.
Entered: 12:09
